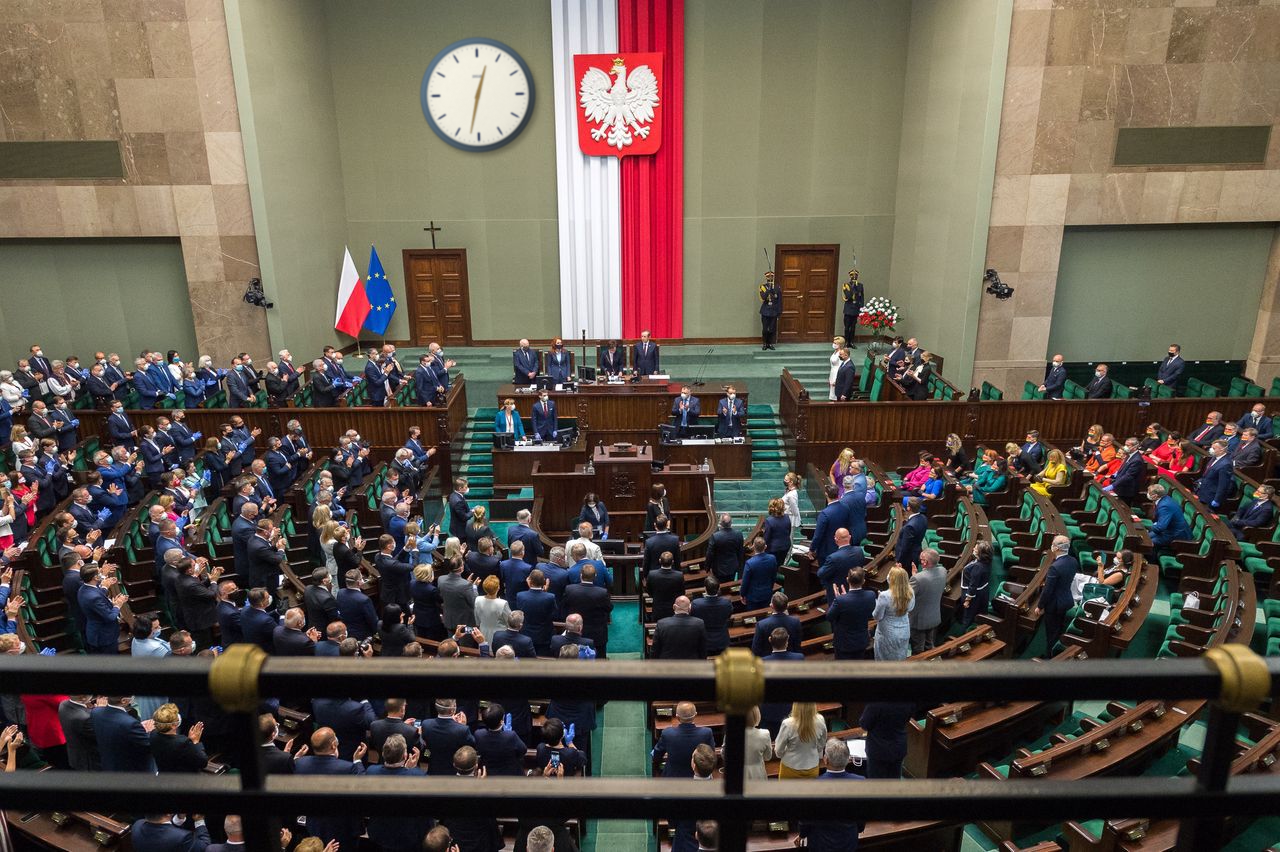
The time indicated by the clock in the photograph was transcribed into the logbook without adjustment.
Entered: 12:32
